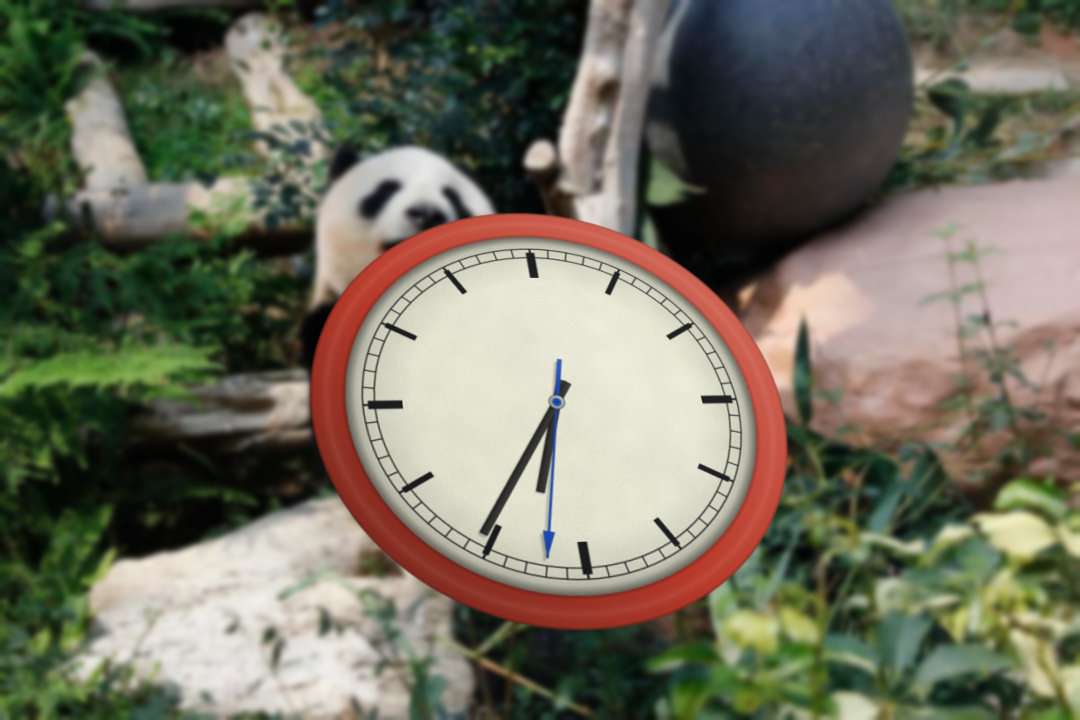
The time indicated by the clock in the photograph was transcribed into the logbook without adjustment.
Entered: 6:35:32
